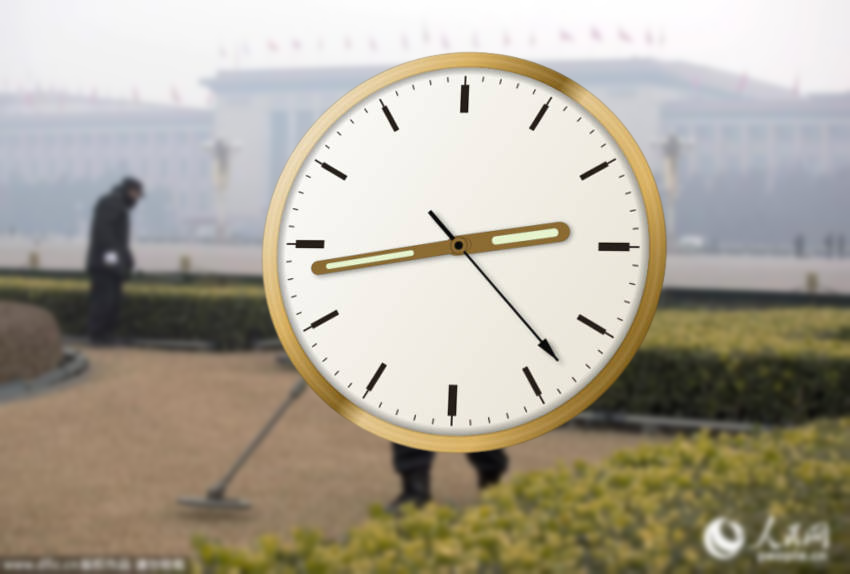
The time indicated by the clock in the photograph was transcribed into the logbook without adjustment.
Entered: 2:43:23
